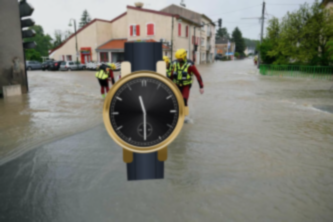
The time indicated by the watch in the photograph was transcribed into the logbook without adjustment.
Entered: 11:30
